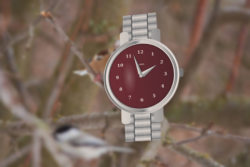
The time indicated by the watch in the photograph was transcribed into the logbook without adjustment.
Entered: 1:57
